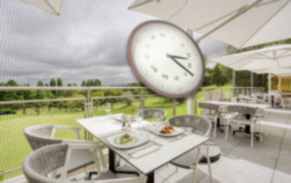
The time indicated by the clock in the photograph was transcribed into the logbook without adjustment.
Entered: 3:23
